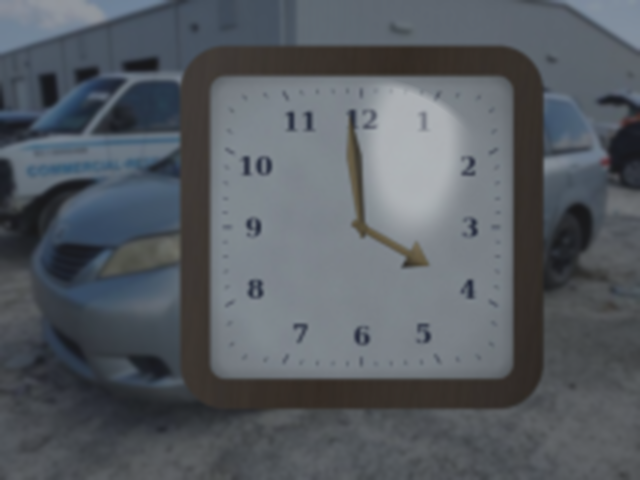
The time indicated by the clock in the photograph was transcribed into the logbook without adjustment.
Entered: 3:59
